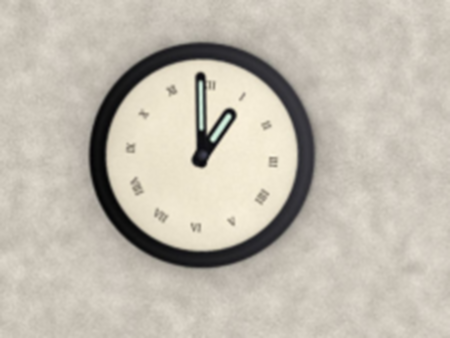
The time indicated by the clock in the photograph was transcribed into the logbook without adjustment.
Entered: 12:59
